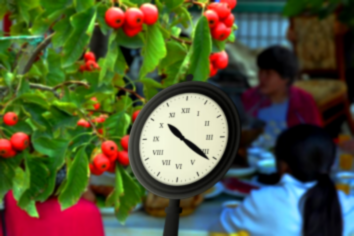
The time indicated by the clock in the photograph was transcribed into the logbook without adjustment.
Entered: 10:21
